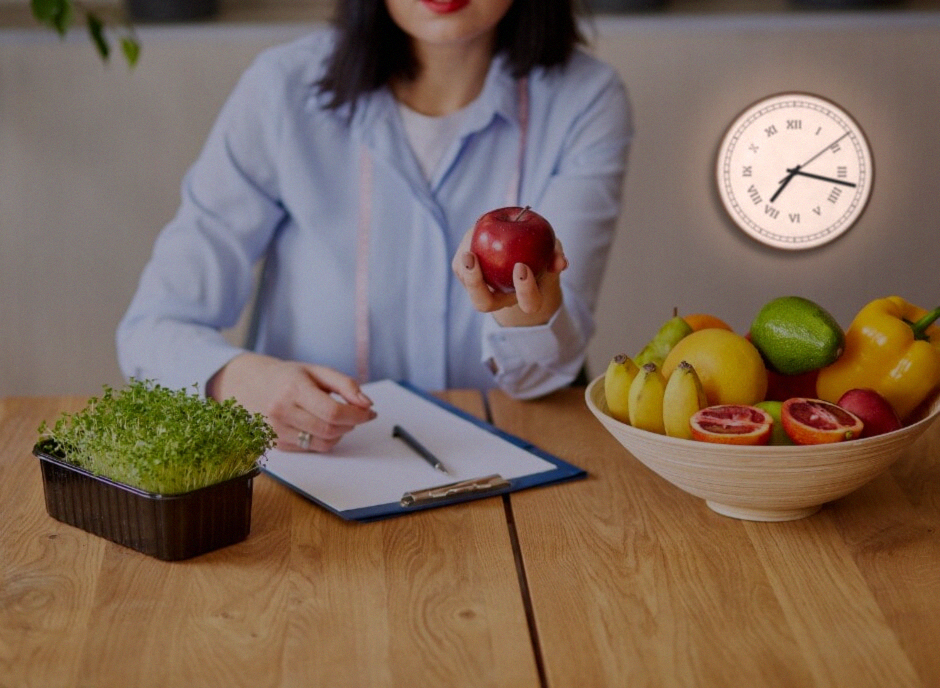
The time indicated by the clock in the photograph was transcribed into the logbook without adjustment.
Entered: 7:17:09
